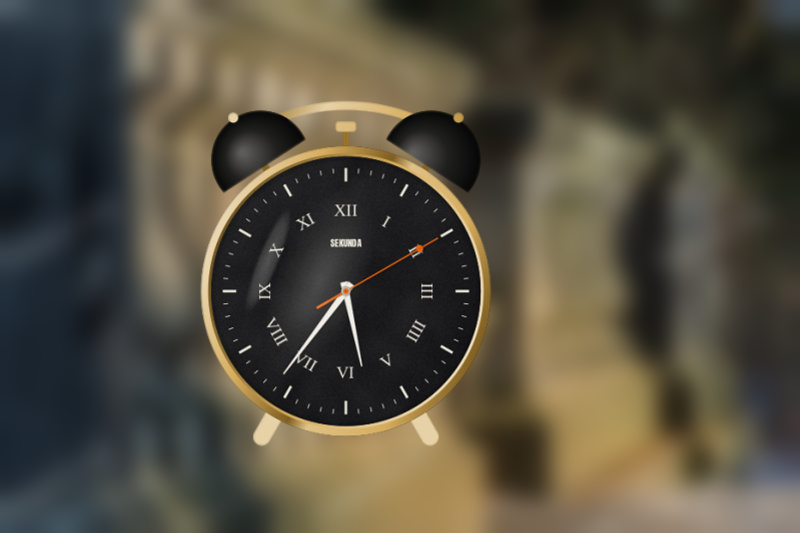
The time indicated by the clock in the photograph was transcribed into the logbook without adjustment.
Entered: 5:36:10
